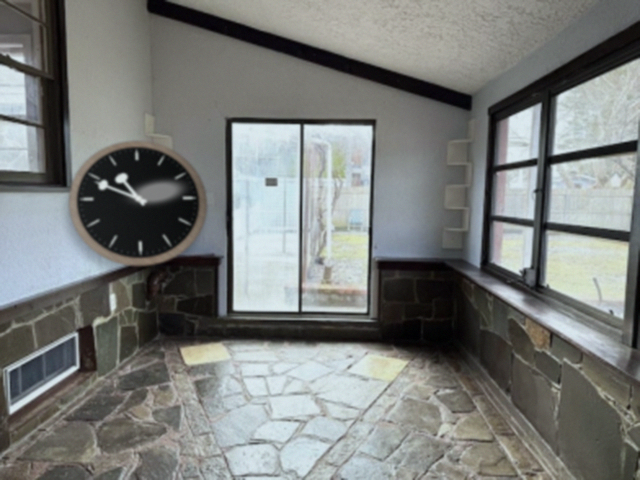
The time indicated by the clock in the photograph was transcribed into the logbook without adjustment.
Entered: 10:49
